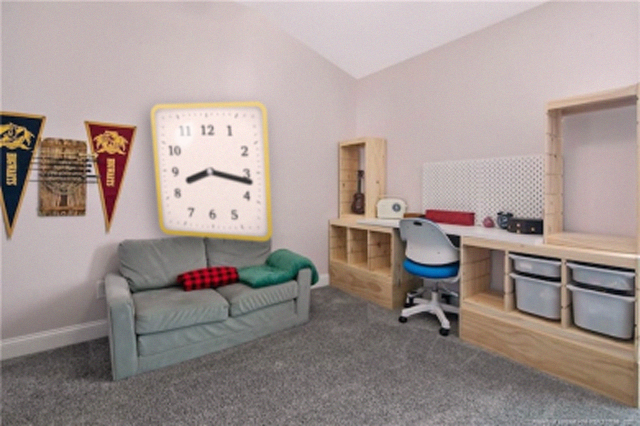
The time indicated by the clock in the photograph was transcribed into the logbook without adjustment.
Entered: 8:17
